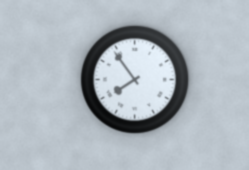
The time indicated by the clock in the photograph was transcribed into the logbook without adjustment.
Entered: 7:54
